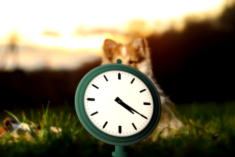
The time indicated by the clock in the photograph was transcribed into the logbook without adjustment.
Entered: 4:20
